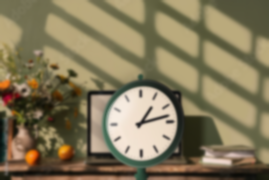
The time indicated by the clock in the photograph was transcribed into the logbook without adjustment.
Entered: 1:13
